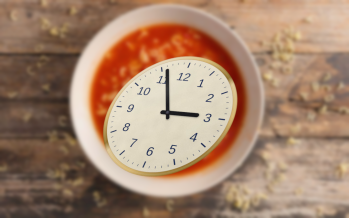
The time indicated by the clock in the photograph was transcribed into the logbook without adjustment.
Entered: 2:56
